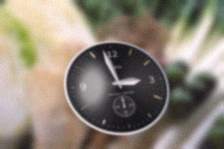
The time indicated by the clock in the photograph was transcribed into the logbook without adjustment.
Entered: 2:58
